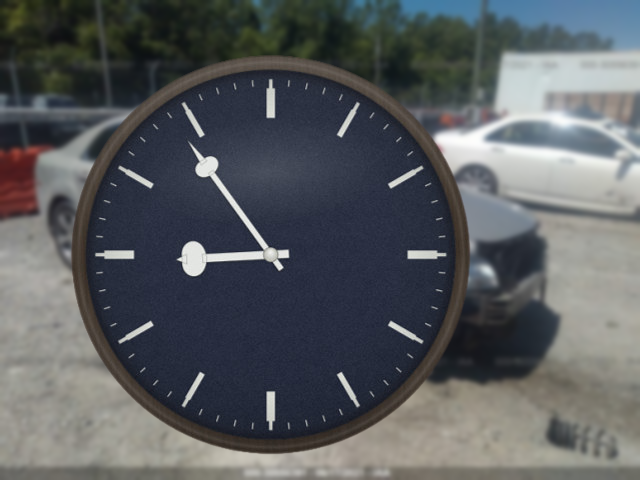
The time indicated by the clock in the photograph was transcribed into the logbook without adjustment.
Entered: 8:54
